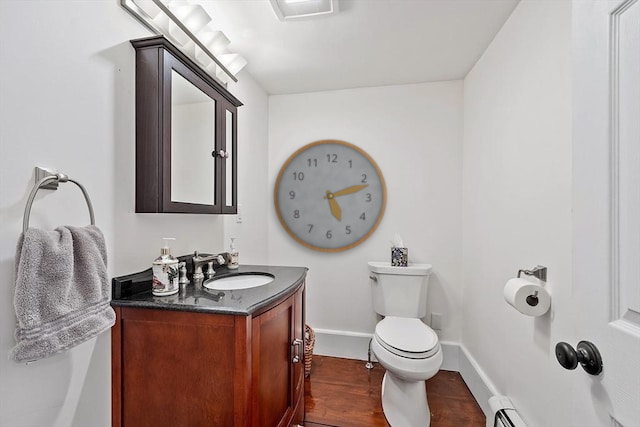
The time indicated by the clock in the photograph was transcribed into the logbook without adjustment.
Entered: 5:12
